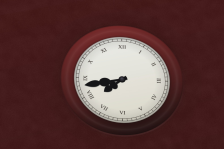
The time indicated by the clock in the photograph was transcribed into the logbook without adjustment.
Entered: 7:43
